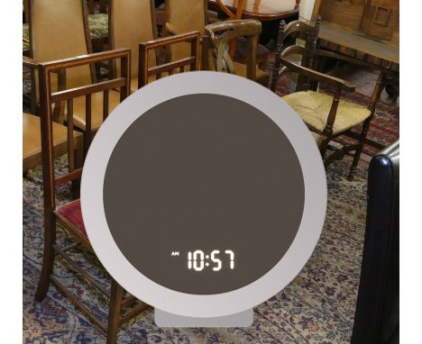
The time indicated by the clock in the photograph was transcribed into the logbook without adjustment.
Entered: 10:57
